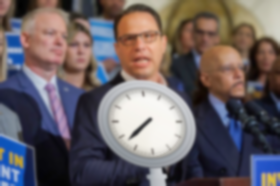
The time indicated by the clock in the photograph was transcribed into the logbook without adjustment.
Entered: 7:38
